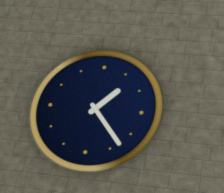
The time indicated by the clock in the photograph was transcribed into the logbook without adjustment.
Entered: 1:23
